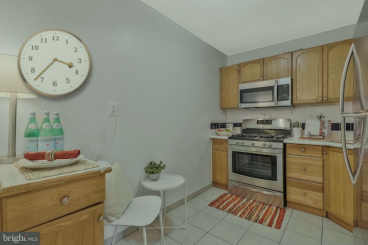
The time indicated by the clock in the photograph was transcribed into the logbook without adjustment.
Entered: 3:37
